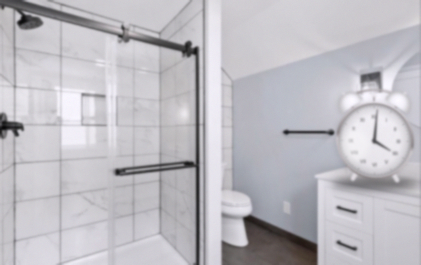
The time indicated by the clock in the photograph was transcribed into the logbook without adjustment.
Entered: 4:01
